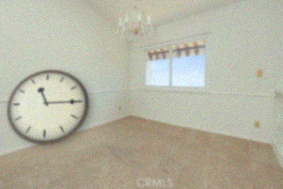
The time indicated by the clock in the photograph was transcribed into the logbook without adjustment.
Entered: 11:15
